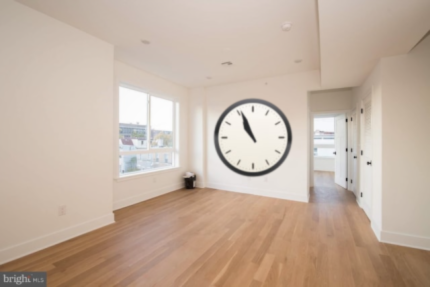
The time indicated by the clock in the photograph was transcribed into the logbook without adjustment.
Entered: 10:56
